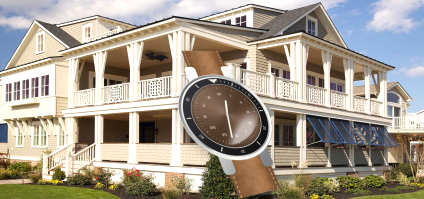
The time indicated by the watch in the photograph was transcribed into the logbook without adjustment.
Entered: 12:32
